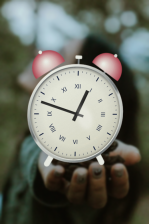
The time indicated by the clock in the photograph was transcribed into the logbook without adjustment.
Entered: 12:48
